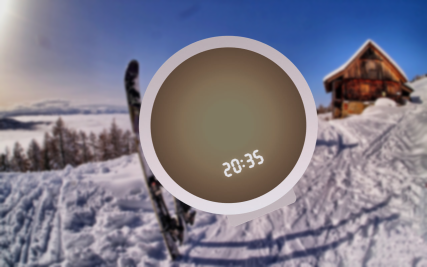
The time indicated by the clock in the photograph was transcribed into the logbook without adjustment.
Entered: 20:35
